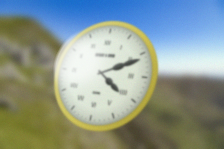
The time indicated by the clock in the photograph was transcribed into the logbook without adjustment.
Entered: 4:11
